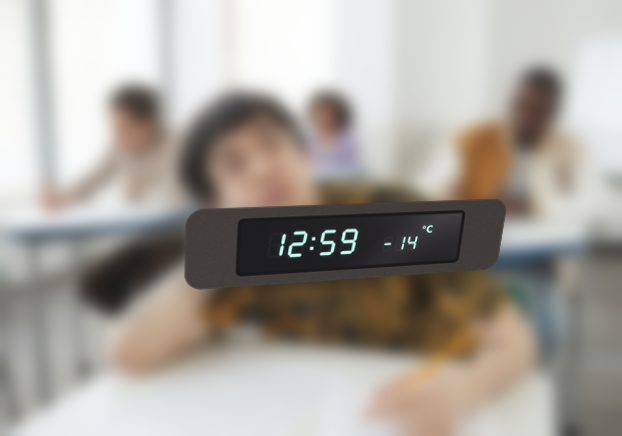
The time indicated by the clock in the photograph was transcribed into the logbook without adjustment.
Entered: 12:59
